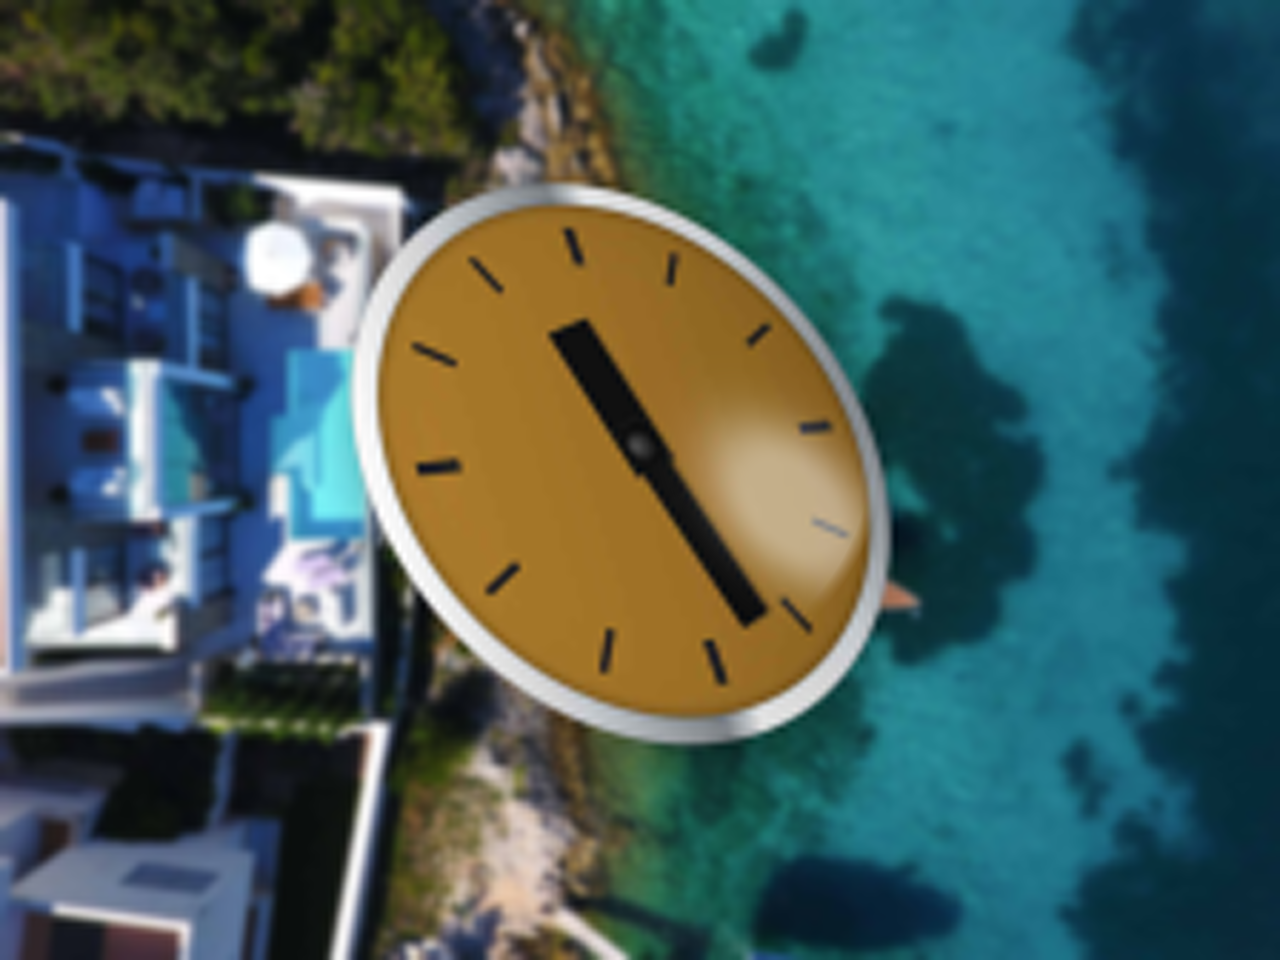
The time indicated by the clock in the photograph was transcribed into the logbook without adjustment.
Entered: 11:27
